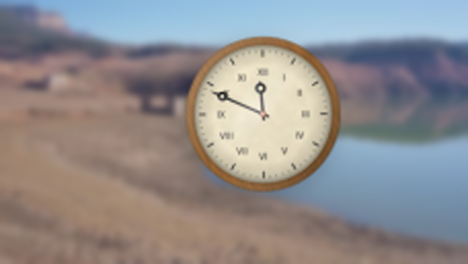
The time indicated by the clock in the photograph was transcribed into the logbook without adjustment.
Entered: 11:49
